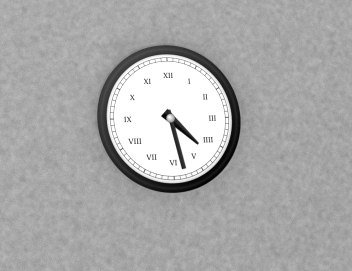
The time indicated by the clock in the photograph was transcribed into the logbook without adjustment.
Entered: 4:28
